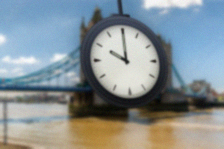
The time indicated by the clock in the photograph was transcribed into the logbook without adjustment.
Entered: 10:00
